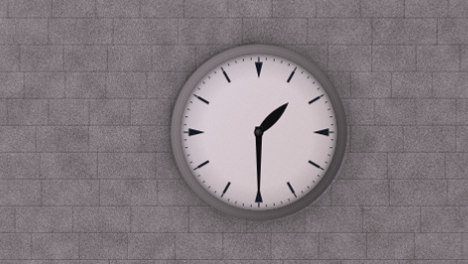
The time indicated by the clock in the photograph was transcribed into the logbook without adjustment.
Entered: 1:30
